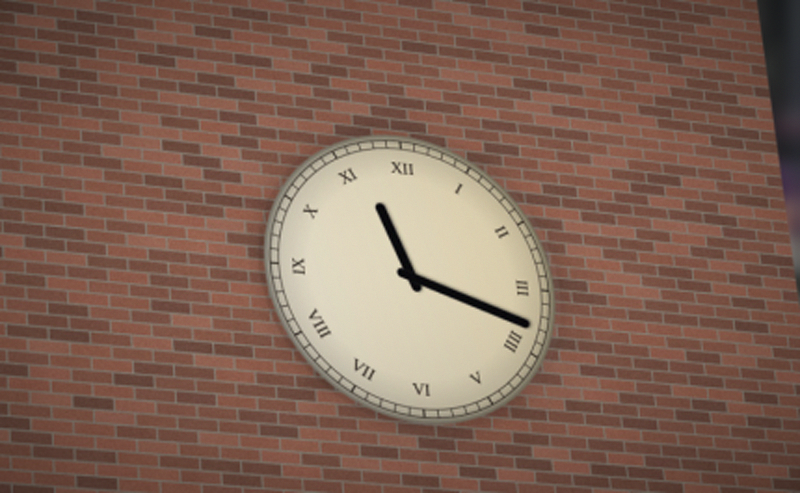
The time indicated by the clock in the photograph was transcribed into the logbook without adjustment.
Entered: 11:18
